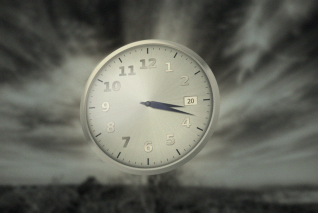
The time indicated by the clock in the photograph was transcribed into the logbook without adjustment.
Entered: 3:18
